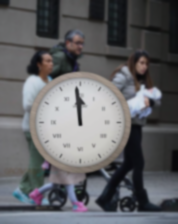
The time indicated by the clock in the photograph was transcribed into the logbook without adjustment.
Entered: 11:59
